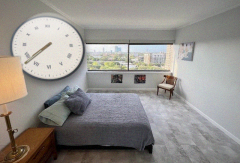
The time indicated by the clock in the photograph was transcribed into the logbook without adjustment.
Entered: 7:38
